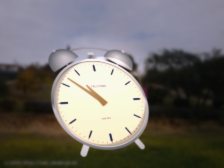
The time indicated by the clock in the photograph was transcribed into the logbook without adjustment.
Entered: 10:52
